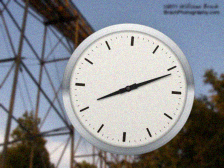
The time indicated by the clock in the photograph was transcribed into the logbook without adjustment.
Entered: 8:11
